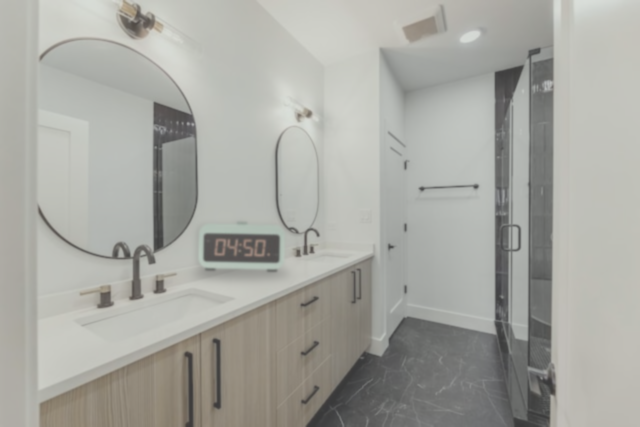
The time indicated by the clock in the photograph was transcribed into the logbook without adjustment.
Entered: 4:50
